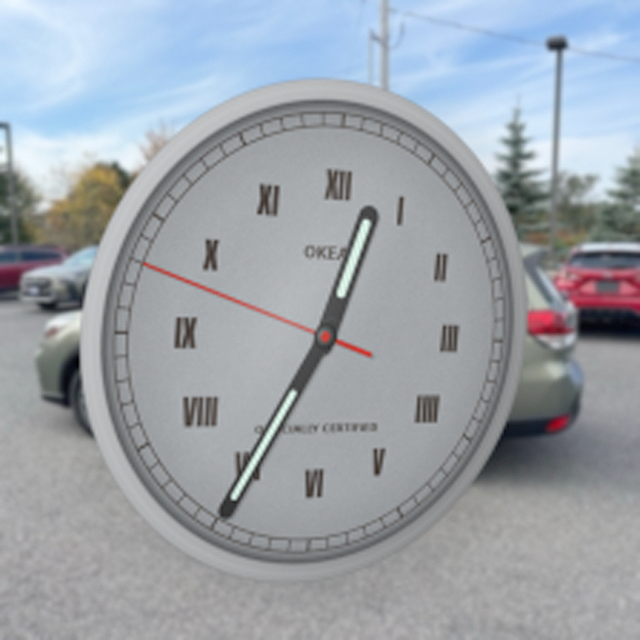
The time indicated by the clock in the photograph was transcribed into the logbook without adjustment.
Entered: 12:34:48
